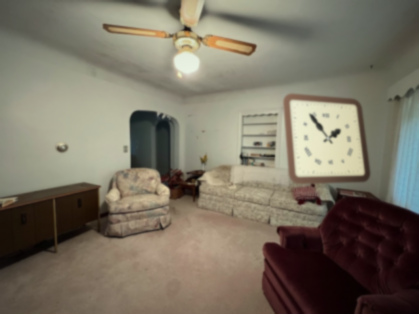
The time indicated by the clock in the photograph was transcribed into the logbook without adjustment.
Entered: 1:54
